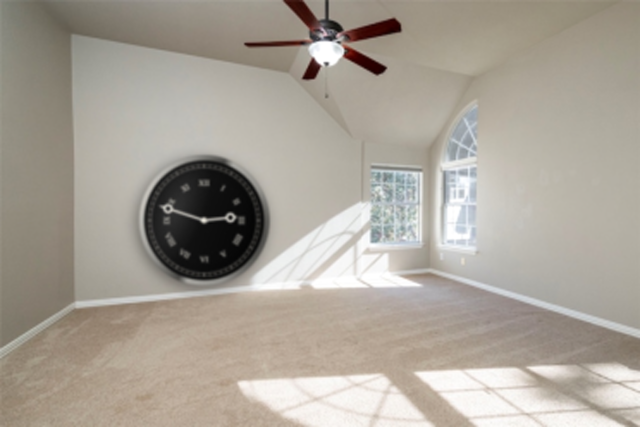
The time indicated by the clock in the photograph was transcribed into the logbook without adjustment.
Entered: 2:48
